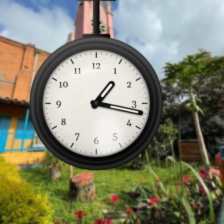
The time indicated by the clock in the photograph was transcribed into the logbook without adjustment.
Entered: 1:17
